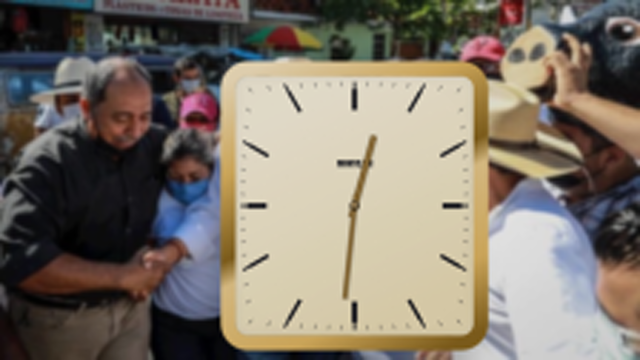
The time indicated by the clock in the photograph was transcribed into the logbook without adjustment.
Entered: 12:31
